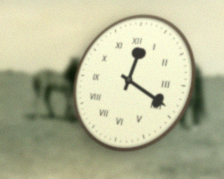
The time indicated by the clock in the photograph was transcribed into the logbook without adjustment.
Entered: 12:19
